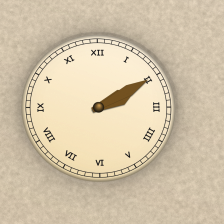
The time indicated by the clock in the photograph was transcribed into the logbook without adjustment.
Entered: 2:10
